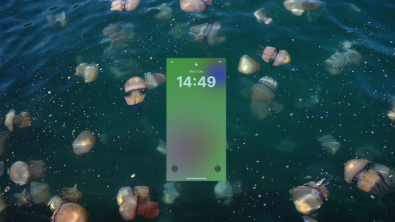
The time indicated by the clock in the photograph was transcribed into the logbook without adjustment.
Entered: 14:49
